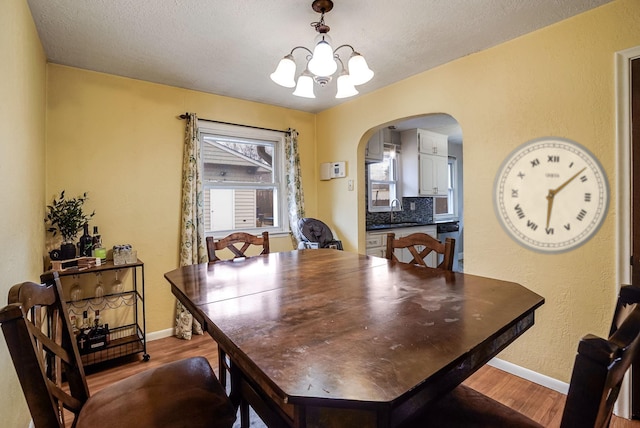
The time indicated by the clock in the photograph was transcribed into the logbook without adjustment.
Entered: 6:08
